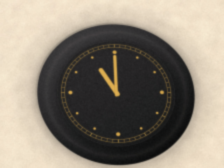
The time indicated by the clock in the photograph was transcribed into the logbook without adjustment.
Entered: 11:00
